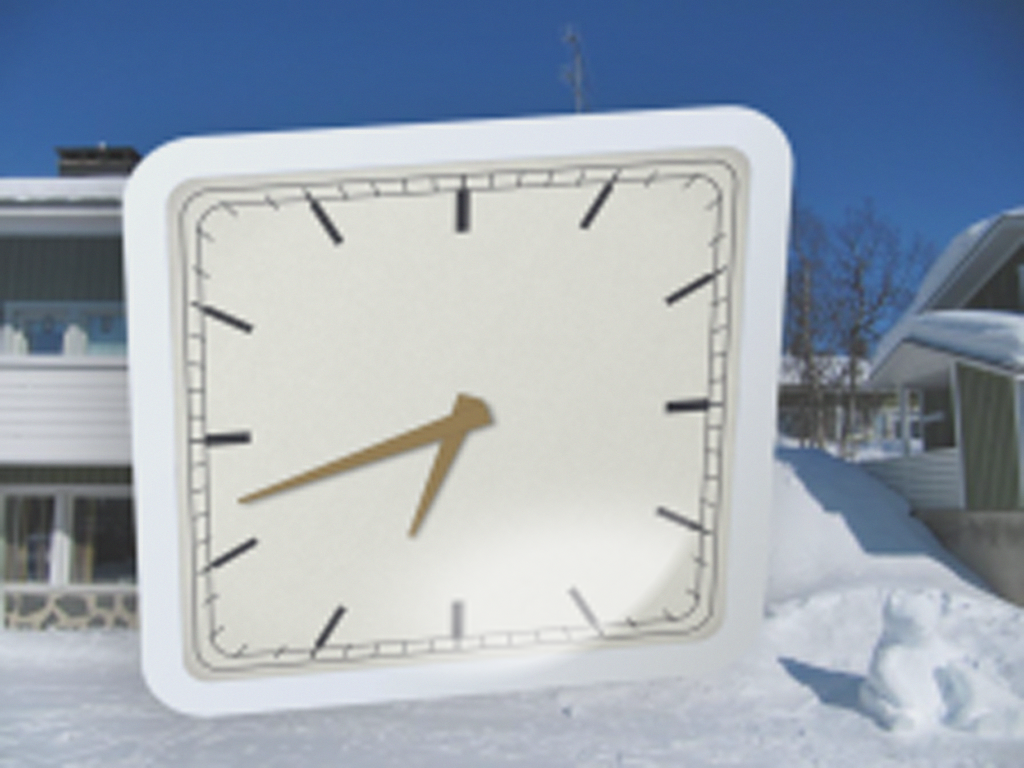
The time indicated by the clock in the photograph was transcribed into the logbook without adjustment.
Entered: 6:42
